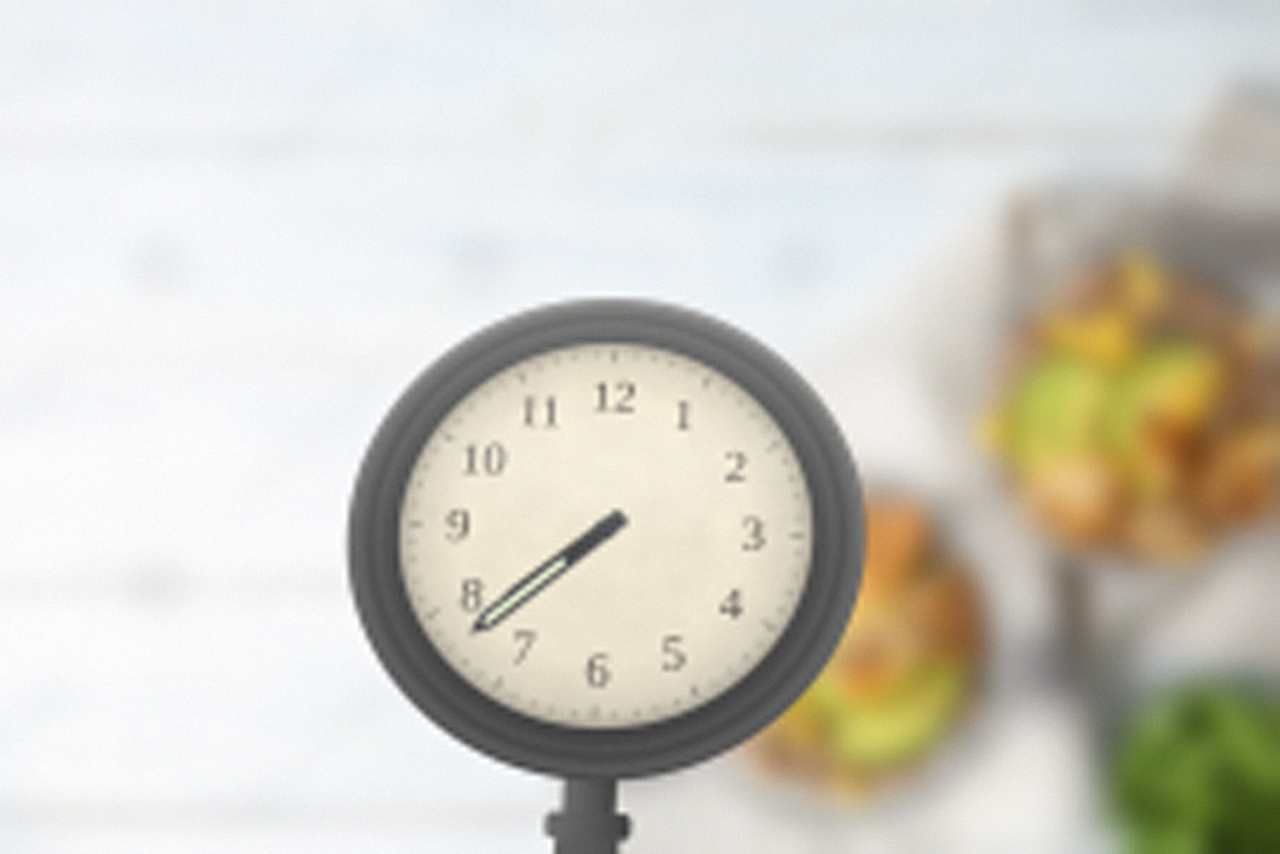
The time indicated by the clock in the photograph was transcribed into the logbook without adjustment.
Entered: 7:38
